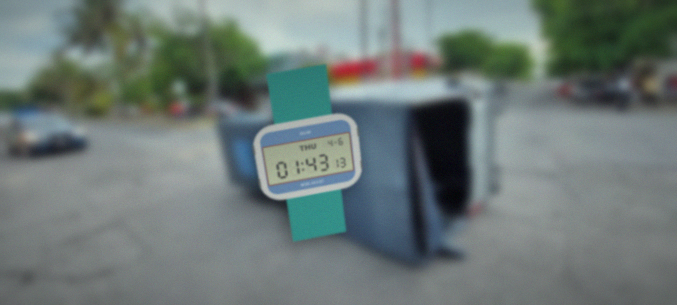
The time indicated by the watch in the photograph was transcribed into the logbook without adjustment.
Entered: 1:43:13
